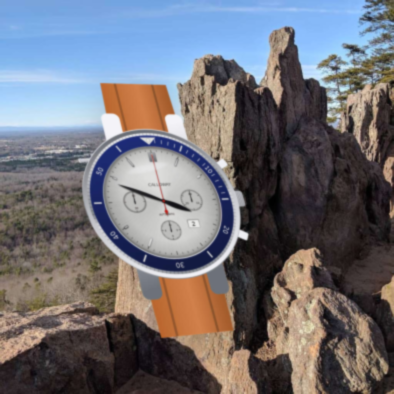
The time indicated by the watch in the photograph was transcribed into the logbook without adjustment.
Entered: 3:49
